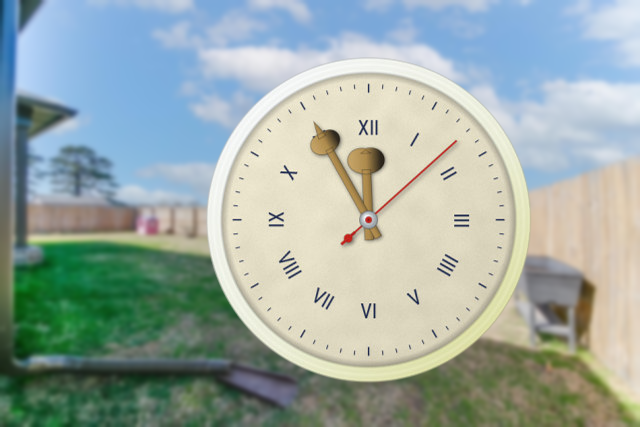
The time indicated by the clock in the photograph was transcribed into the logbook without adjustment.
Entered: 11:55:08
